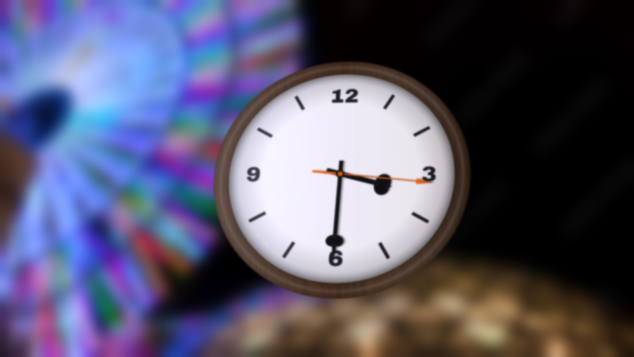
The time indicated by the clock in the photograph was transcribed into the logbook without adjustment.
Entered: 3:30:16
